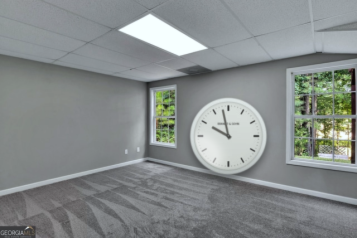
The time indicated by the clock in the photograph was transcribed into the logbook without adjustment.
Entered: 9:58
